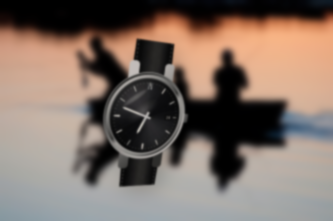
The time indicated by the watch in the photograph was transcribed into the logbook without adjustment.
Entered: 6:48
